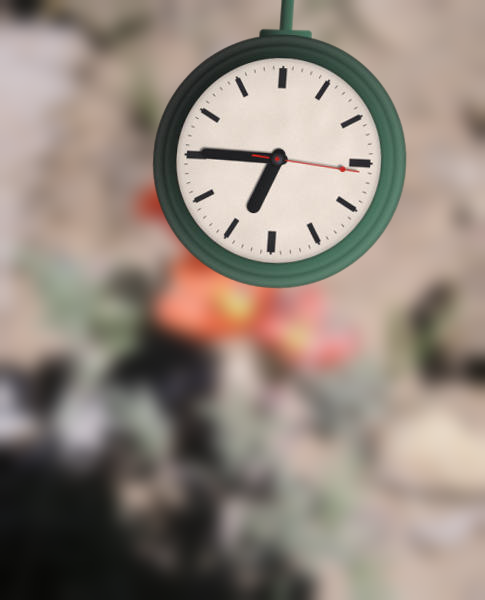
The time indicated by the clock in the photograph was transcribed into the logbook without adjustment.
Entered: 6:45:16
